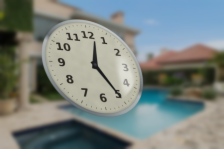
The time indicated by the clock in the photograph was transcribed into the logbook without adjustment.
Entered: 12:25
